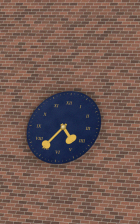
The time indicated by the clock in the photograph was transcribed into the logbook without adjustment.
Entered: 4:36
